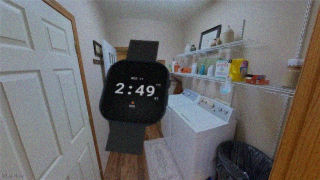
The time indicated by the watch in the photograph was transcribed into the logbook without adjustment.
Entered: 2:49
